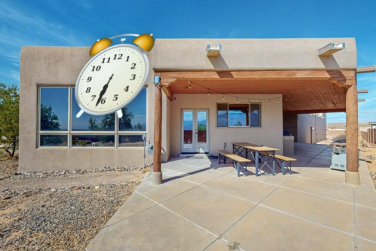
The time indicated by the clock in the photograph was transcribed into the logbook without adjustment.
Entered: 6:32
